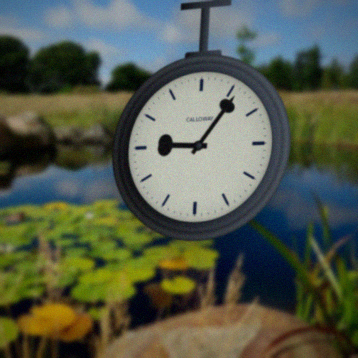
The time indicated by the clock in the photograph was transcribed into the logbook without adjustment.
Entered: 9:06
